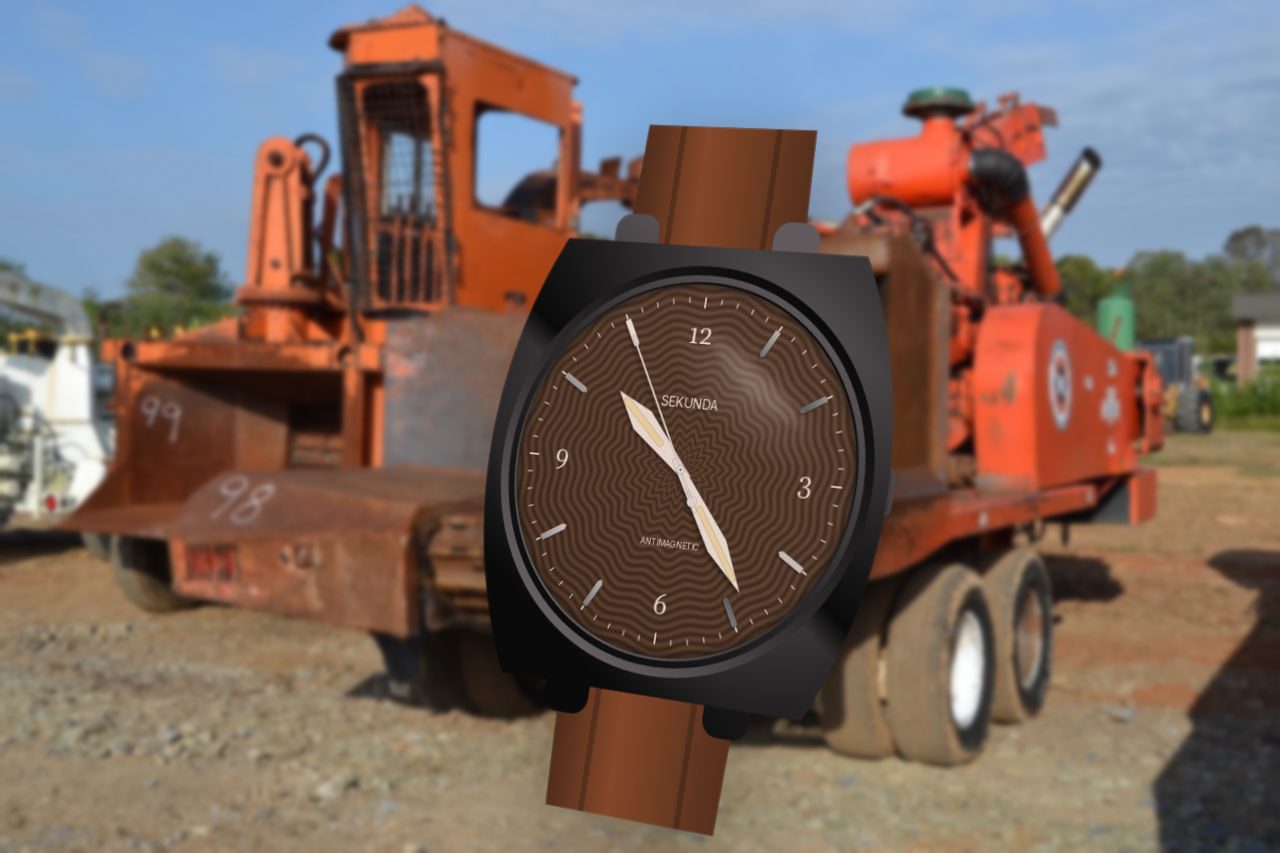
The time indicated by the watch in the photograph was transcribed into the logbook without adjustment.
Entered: 10:23:55
